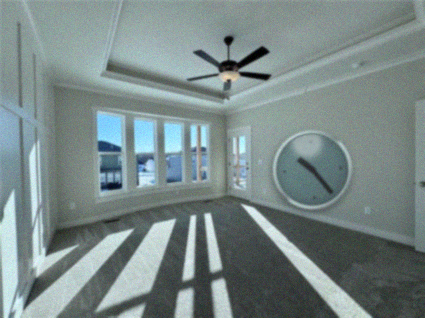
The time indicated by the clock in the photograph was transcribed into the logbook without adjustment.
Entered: 10:24
